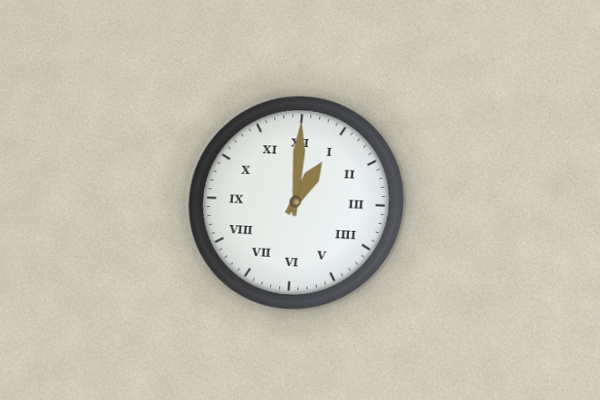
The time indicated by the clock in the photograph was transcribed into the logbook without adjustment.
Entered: 1:00
